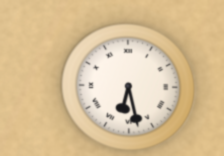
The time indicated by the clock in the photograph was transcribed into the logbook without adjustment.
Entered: 6:28
